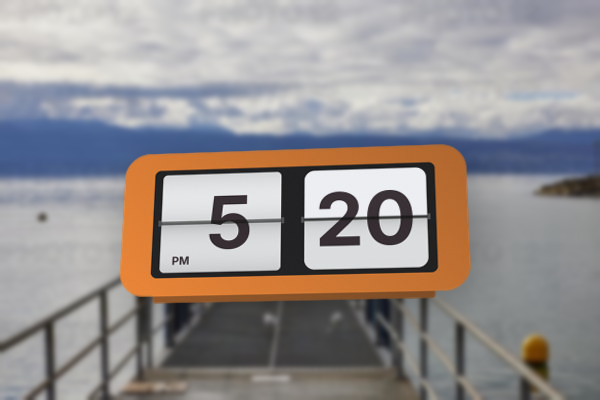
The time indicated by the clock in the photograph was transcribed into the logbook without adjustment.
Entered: 5:20
